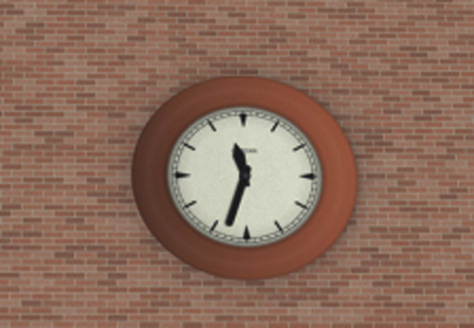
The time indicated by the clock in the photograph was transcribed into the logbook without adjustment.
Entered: 11:33
